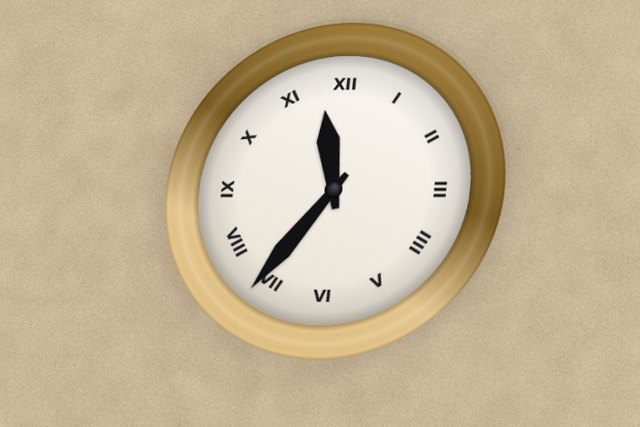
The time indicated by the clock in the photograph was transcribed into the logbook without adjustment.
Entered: 11:36
